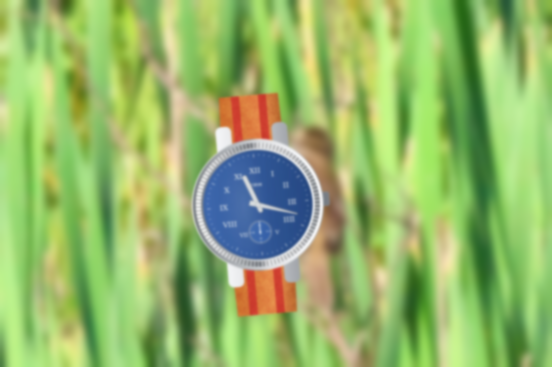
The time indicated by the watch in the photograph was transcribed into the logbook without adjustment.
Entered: 11:18
